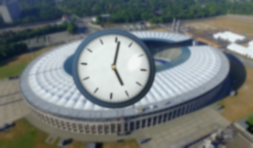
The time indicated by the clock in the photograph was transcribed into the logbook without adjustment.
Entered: 5:01
